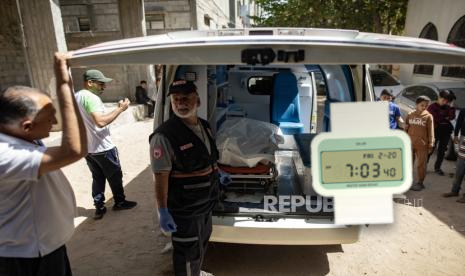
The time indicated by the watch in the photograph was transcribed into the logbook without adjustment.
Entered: 7:03
